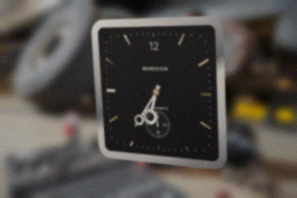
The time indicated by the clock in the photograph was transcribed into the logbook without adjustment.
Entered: 6:36
